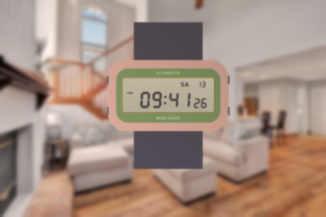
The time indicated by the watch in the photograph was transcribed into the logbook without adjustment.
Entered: 9:41:26
